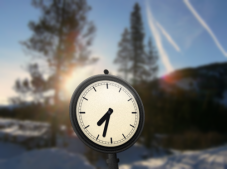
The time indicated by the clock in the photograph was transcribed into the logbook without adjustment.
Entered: 7:33
